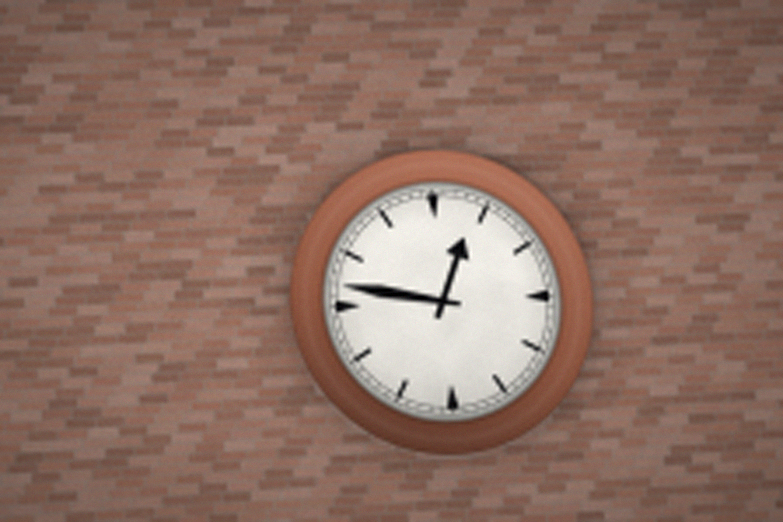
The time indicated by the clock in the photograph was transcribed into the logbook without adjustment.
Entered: 12:47
